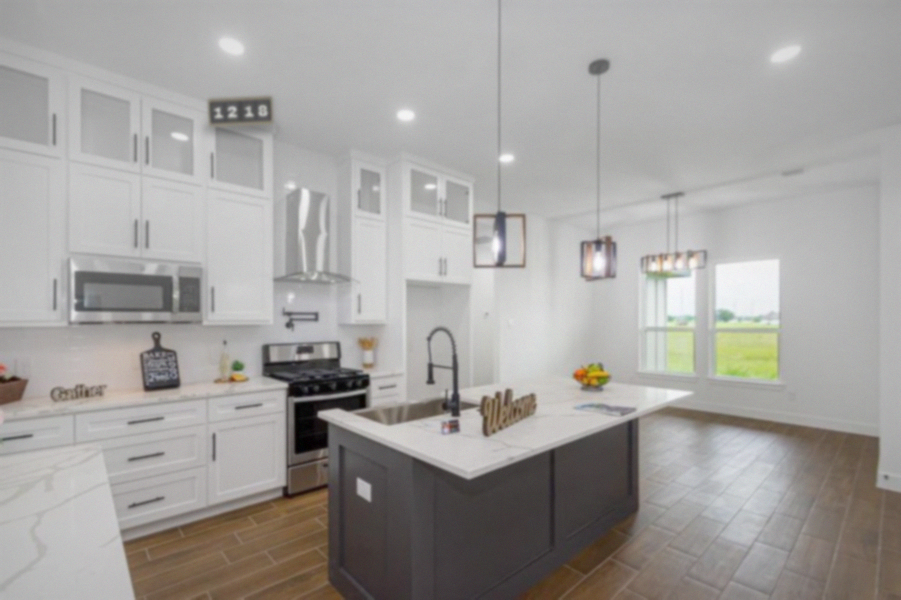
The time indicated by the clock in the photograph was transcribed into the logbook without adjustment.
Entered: 12:18
